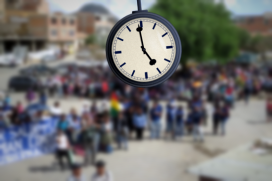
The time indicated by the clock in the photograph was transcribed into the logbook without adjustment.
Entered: 4:59
